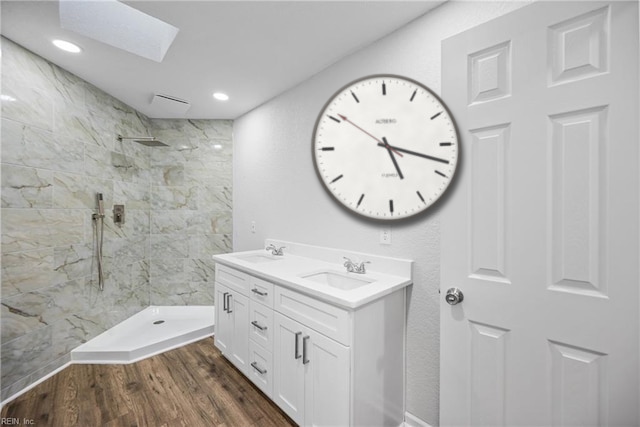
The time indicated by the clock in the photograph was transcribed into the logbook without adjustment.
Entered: 5:17:51
